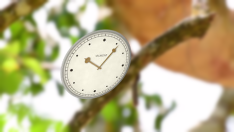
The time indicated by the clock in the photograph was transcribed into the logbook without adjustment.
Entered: 10:06
